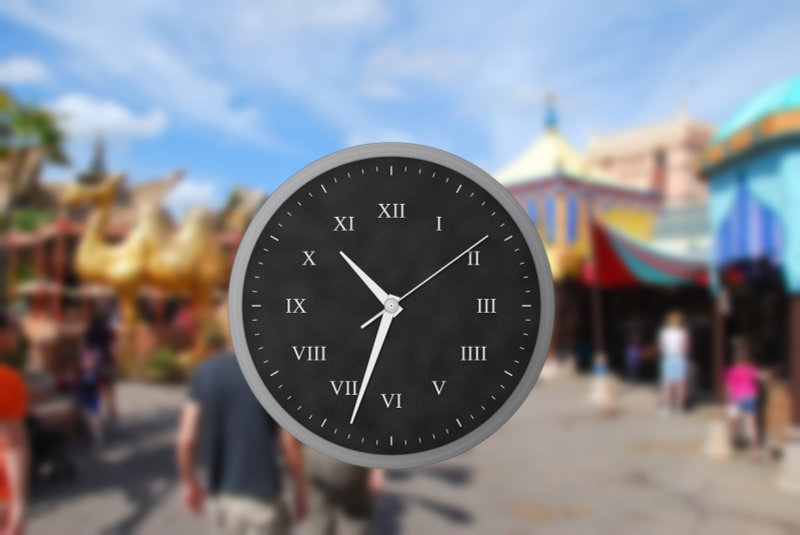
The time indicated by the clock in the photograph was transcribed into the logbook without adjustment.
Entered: 10:33:09
